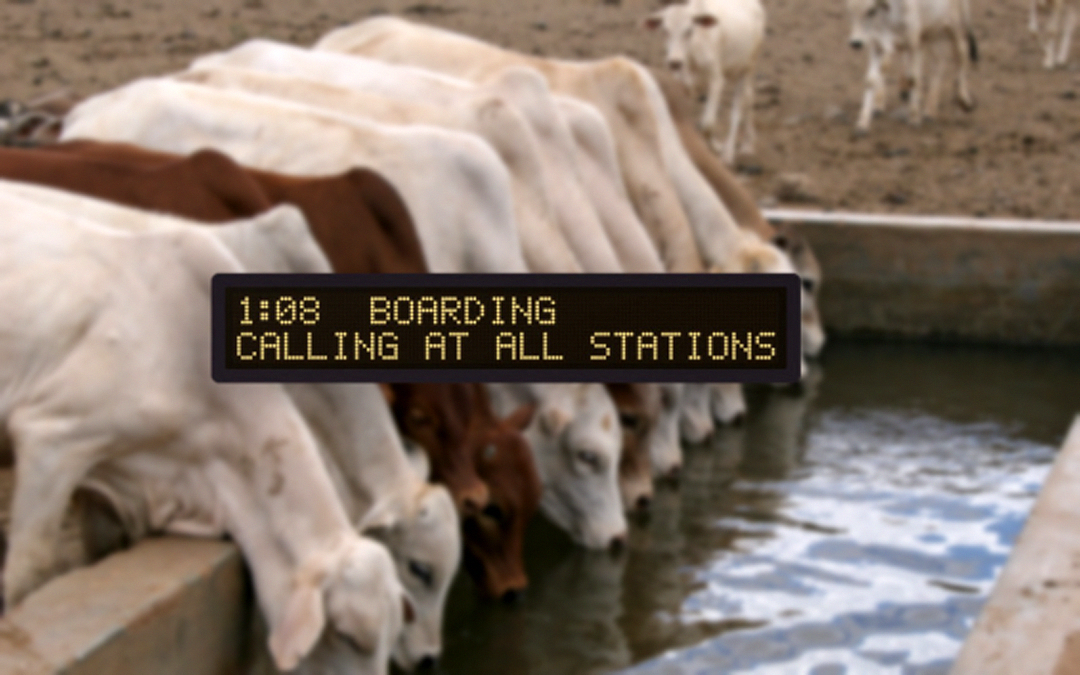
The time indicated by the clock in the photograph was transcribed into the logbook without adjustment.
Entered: 1:08
